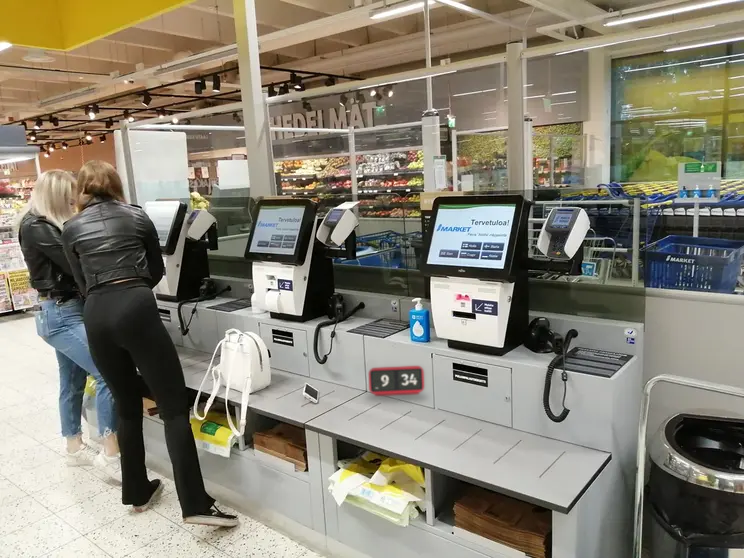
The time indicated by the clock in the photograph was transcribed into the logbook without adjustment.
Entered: 9:34
